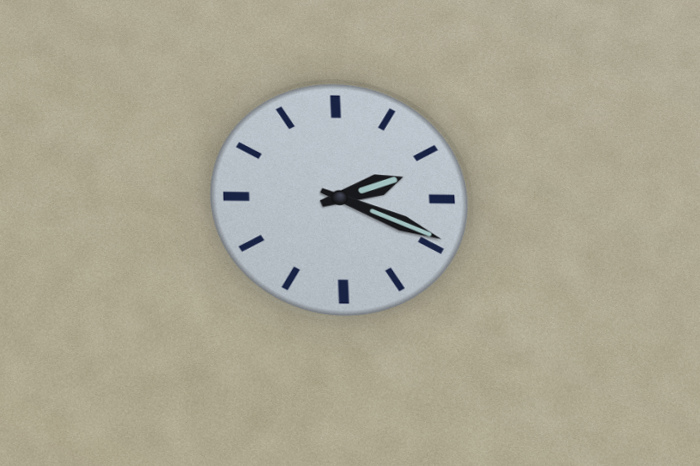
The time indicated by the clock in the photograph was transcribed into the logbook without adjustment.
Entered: 2:19
